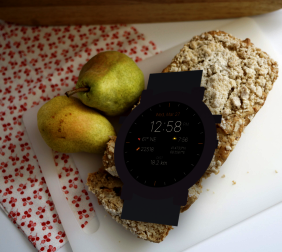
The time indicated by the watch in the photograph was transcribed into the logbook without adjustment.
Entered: 12:58
